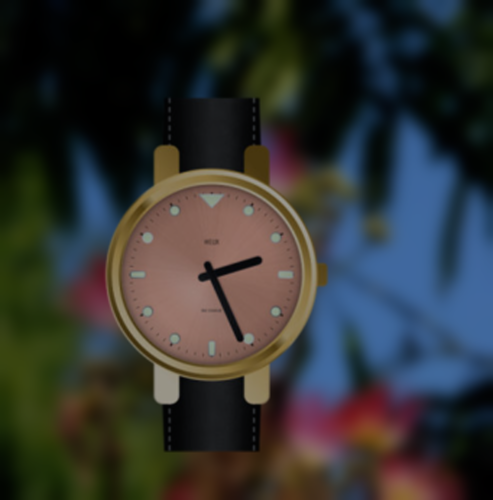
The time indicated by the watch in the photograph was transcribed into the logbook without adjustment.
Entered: 2:26
